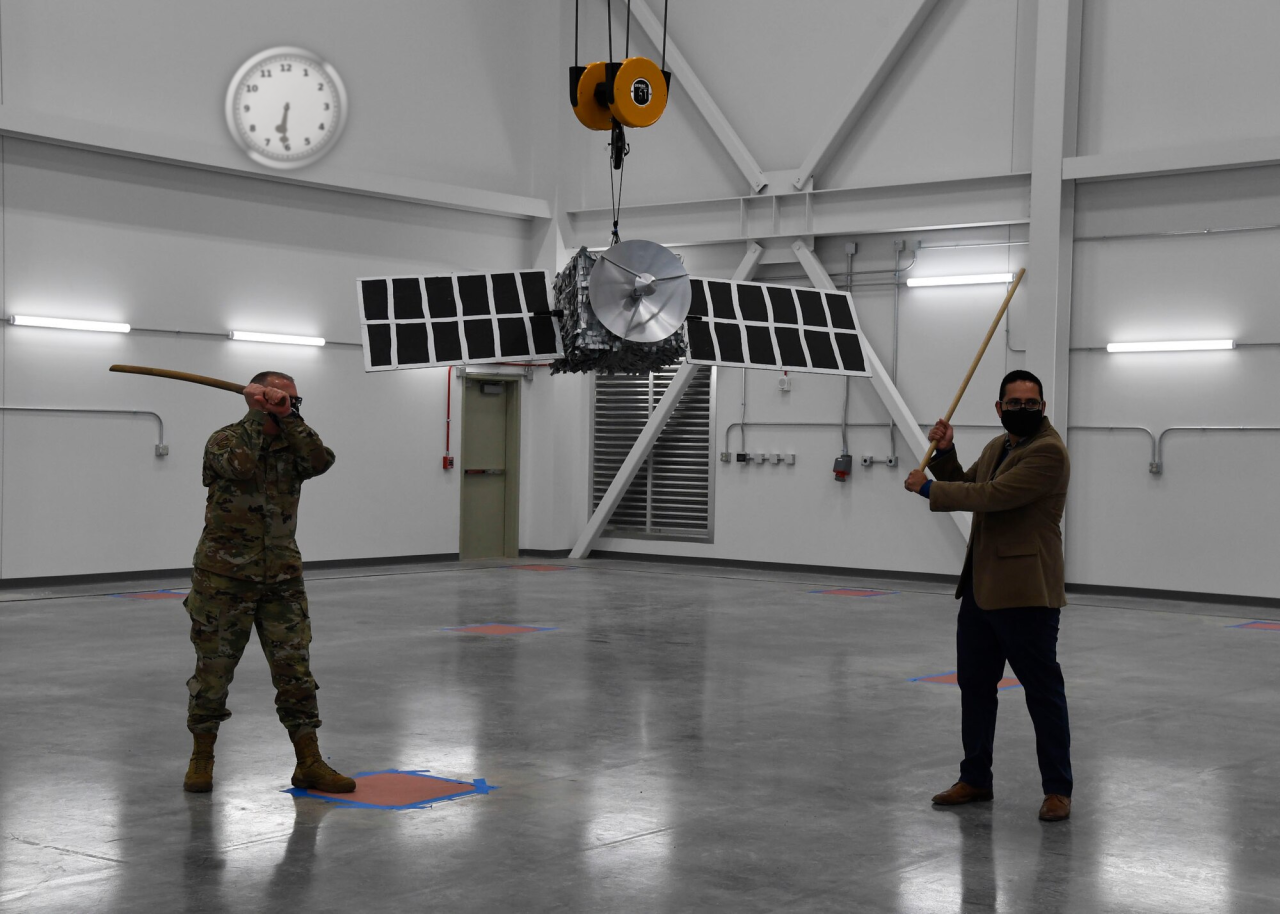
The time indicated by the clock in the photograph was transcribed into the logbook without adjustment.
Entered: 6:31
